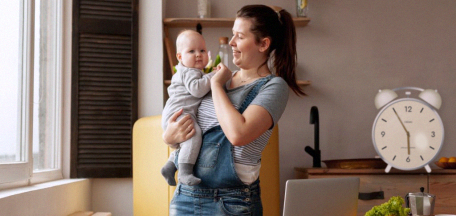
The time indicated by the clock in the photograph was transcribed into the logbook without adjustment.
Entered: 5:55
